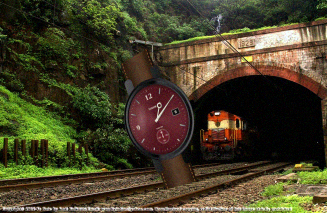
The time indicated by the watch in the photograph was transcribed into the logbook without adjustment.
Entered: 1:10
